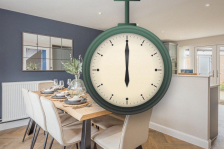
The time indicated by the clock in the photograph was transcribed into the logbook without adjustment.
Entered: 6:00
